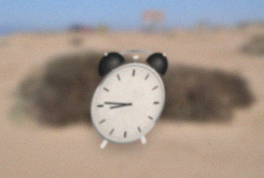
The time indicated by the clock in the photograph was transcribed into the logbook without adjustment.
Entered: 8:46
